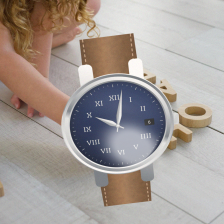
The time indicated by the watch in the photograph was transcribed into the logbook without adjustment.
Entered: 10:02
